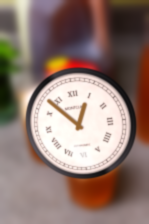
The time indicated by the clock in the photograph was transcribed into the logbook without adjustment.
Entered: 12:53
